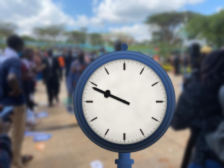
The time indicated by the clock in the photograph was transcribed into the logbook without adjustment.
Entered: 9:49
